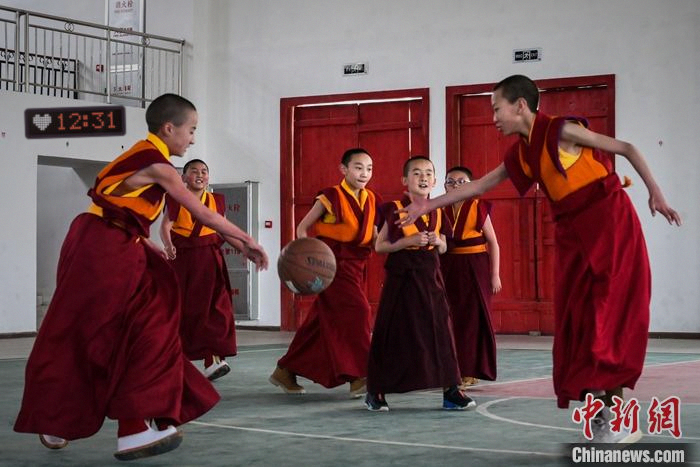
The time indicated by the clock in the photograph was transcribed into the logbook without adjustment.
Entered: 12:31
